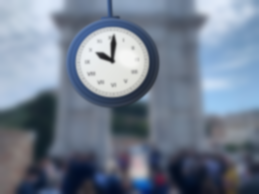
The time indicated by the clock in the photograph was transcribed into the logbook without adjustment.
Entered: 10:01
